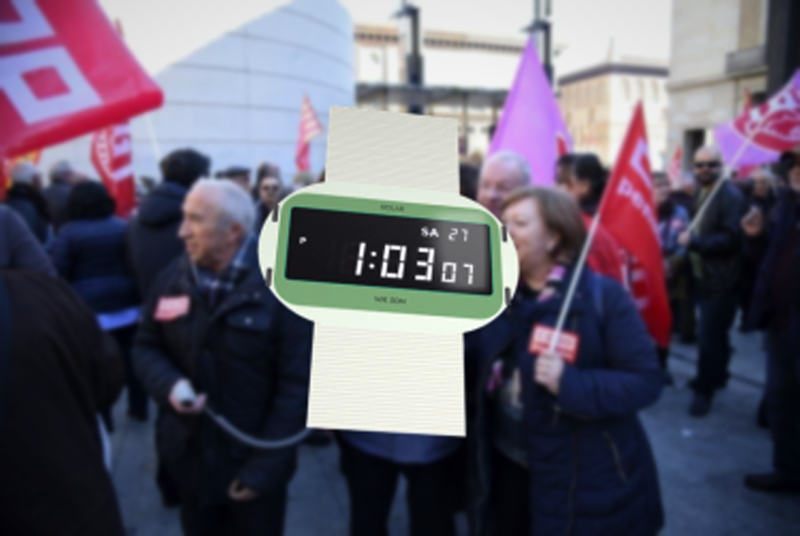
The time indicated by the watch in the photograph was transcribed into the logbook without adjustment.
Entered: 1:03:07
